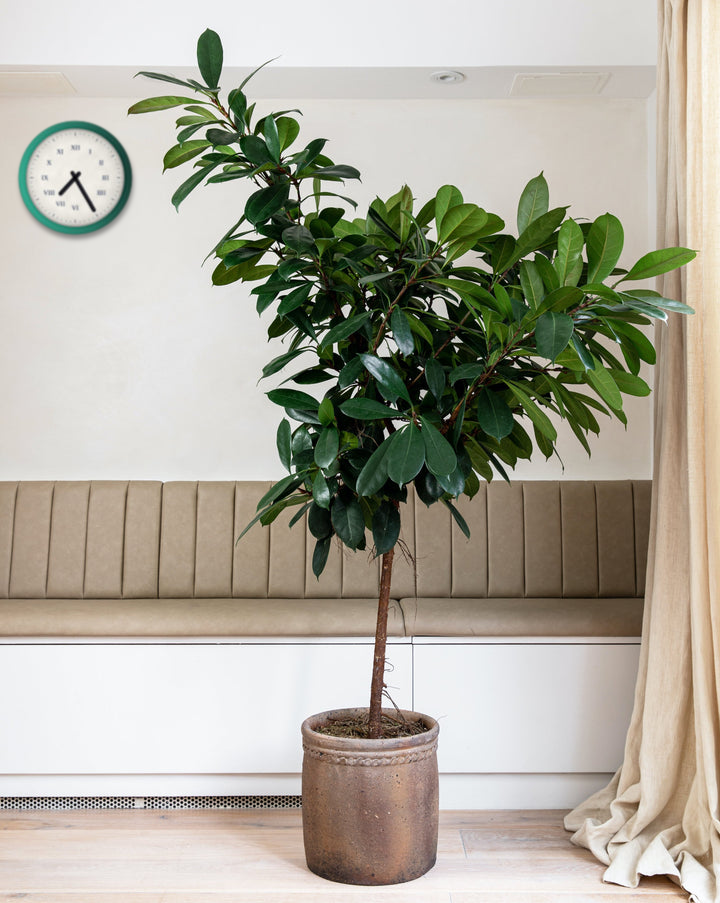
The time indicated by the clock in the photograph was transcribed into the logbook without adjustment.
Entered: 7:25
